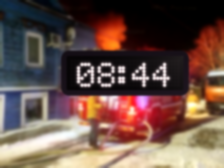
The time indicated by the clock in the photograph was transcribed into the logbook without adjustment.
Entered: 8:44
